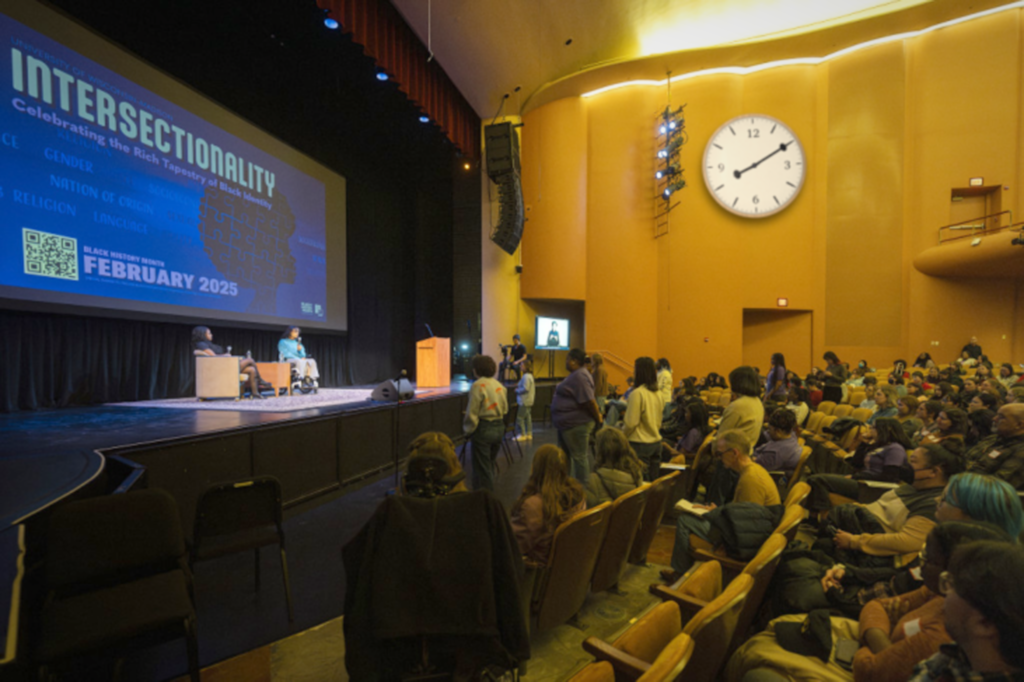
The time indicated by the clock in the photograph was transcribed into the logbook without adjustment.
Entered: 8:10
